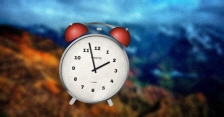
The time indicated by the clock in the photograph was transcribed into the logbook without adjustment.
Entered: 1:57
